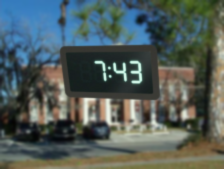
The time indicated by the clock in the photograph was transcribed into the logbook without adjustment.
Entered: 7:43
